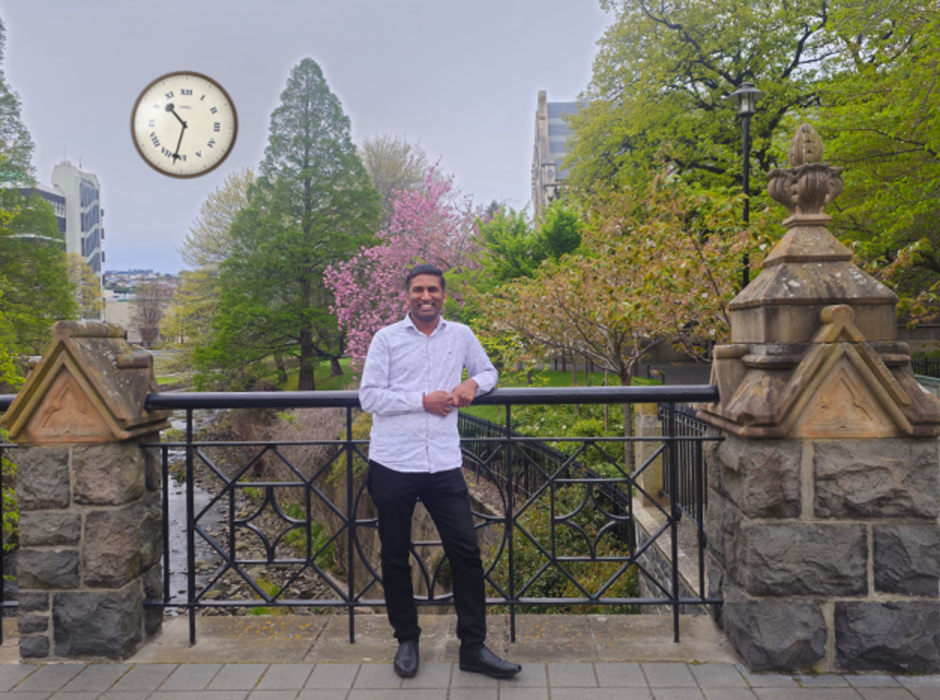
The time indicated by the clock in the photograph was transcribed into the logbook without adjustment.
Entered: 10:32
